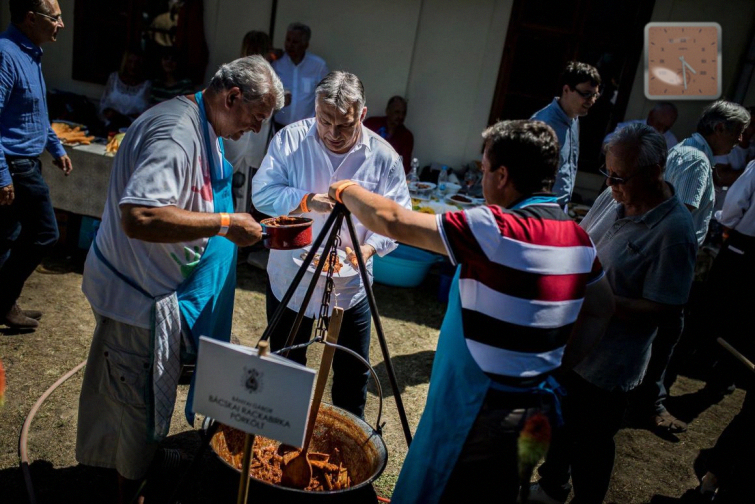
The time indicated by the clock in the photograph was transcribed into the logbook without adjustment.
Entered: 4:29
